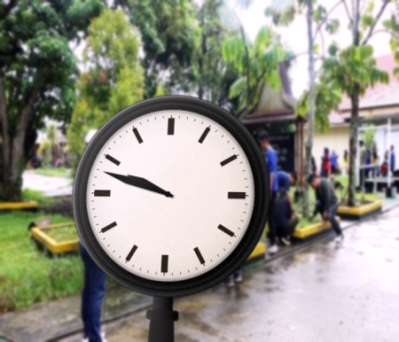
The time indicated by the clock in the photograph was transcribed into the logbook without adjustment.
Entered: 9:48
